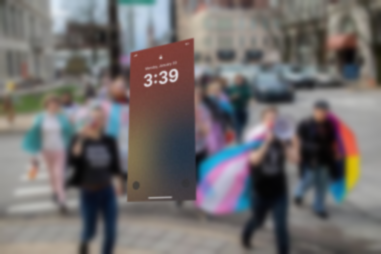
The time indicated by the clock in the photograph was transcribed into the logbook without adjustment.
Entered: 3:39
